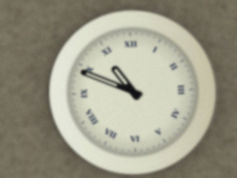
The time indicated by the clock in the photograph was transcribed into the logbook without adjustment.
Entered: 10:49
